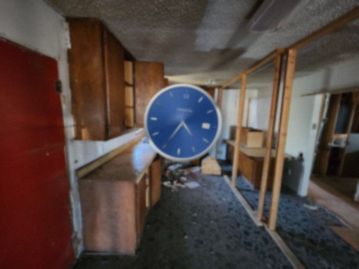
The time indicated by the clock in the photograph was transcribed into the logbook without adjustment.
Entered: 4:35
